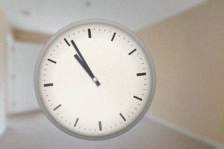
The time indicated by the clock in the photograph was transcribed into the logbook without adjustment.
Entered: 10:56
